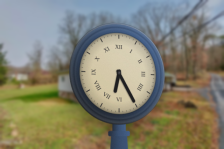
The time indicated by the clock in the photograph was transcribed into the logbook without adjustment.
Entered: 6:25
